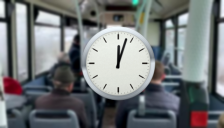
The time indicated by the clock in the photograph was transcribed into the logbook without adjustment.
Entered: 12:03
